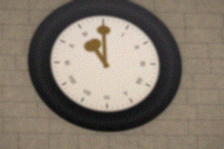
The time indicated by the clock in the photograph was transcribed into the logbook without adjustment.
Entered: 11:00
